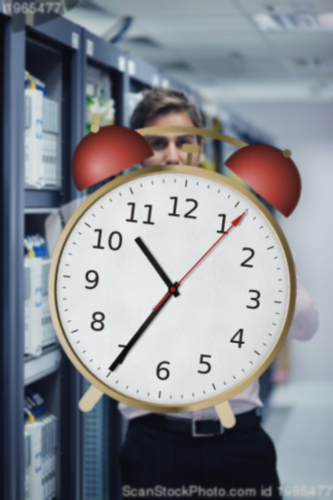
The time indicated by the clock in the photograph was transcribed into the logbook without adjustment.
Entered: 10:35:06
